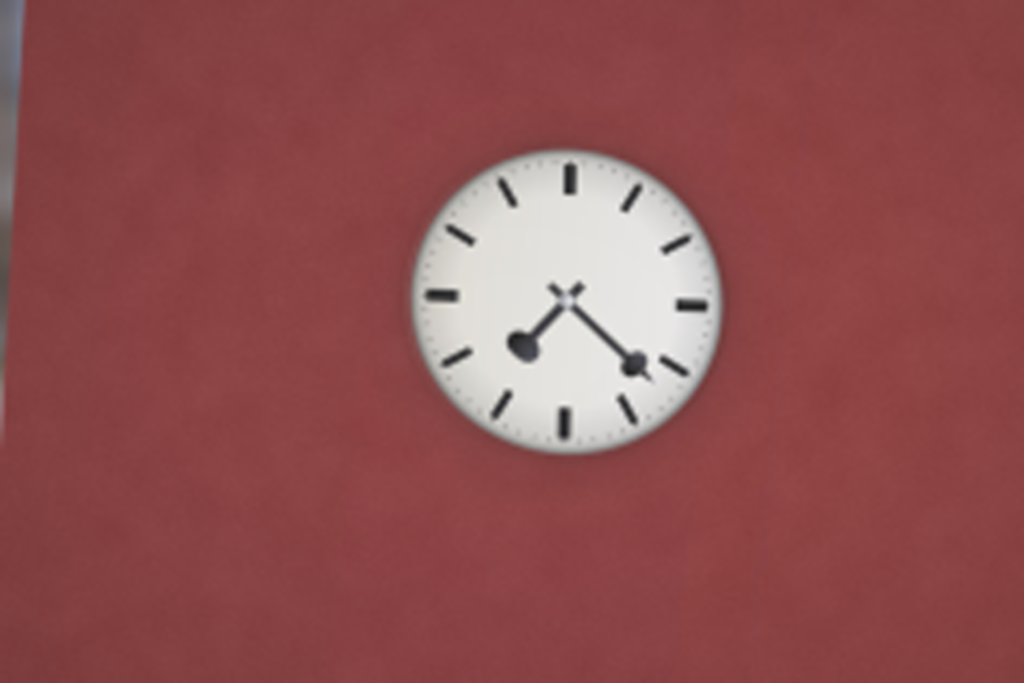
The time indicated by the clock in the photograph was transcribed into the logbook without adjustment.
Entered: 7:22
